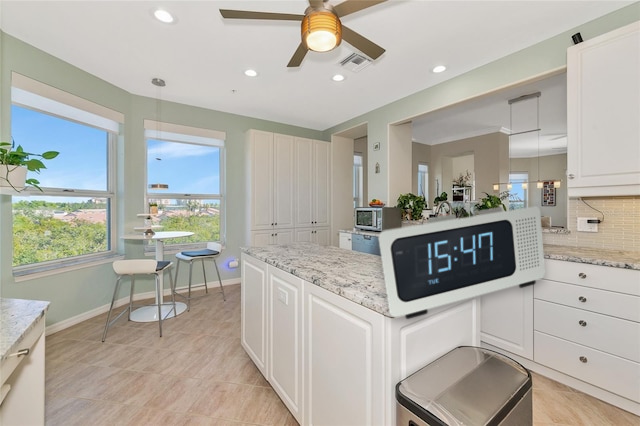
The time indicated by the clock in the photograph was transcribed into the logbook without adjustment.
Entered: 15:47
